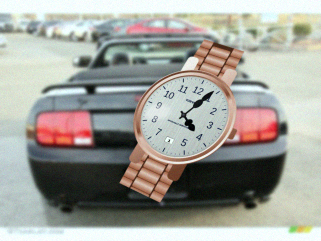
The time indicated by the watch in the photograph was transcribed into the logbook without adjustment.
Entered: 4:04
